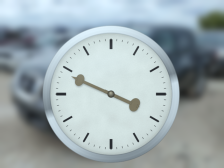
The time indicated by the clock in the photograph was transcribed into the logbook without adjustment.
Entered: 3:49
